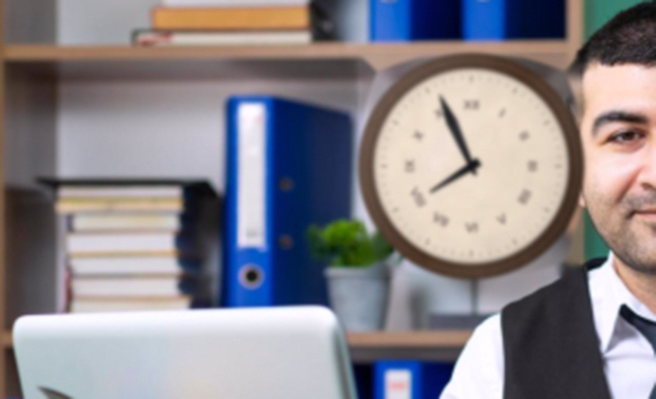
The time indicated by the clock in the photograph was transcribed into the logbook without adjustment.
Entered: 7:56
